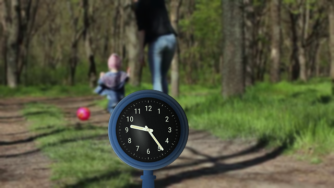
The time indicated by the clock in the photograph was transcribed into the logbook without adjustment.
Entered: 9:24
